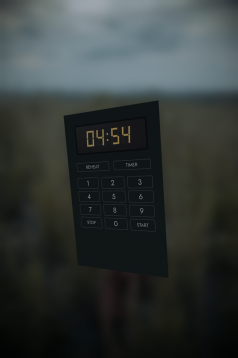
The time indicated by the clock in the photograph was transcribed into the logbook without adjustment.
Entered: 4:54
